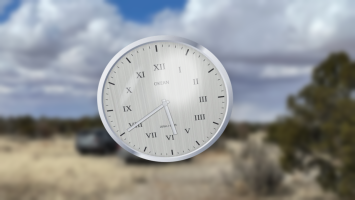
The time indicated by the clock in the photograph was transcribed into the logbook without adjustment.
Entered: 5:40
